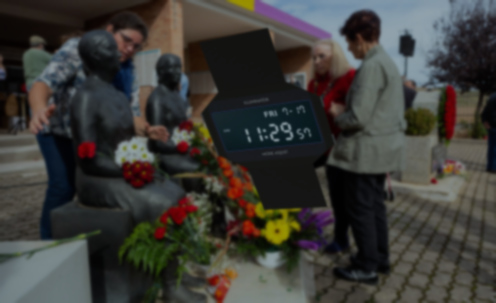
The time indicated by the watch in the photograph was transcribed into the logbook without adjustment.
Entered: 11:29
